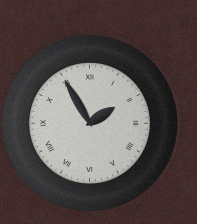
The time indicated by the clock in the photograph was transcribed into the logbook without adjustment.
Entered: 1:55
